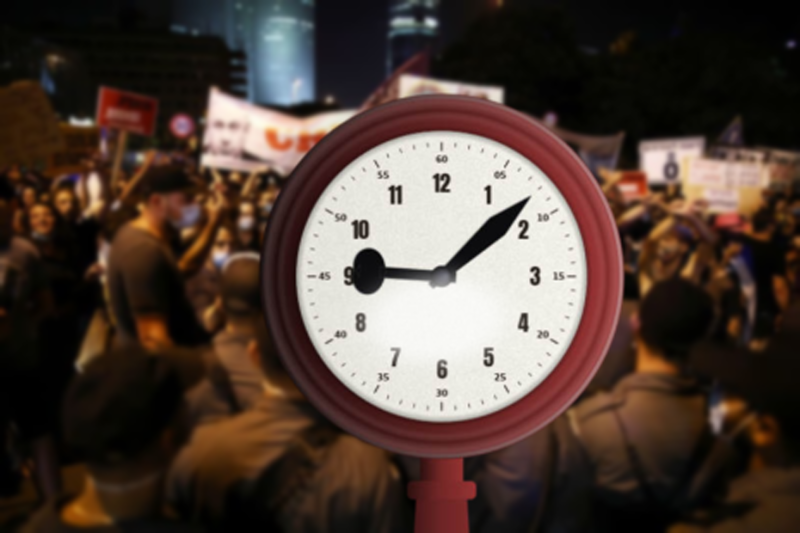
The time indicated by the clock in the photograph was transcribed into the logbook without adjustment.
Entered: 9:08
